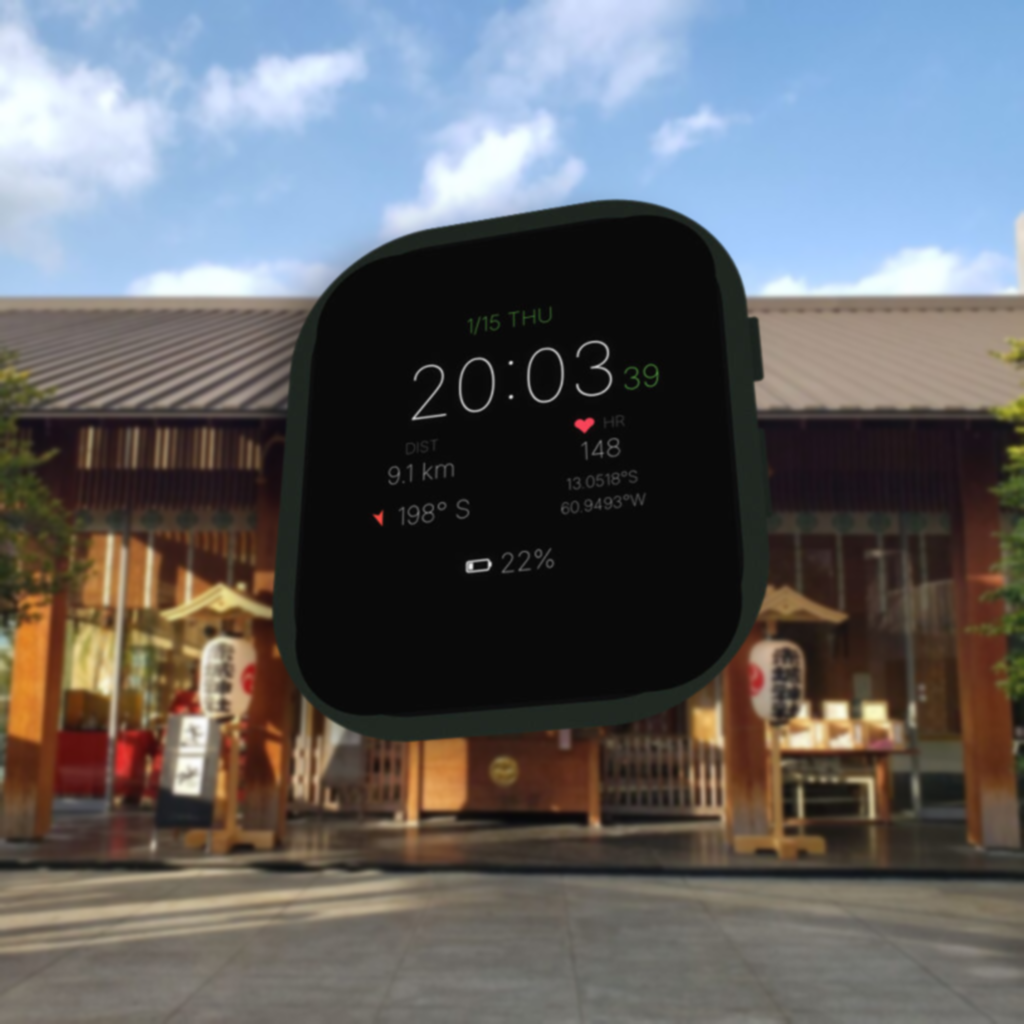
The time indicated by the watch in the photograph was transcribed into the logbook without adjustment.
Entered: 20:03:39
